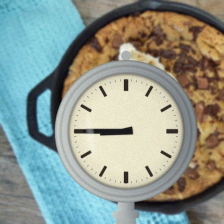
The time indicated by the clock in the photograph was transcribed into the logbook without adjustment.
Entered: 8:45
